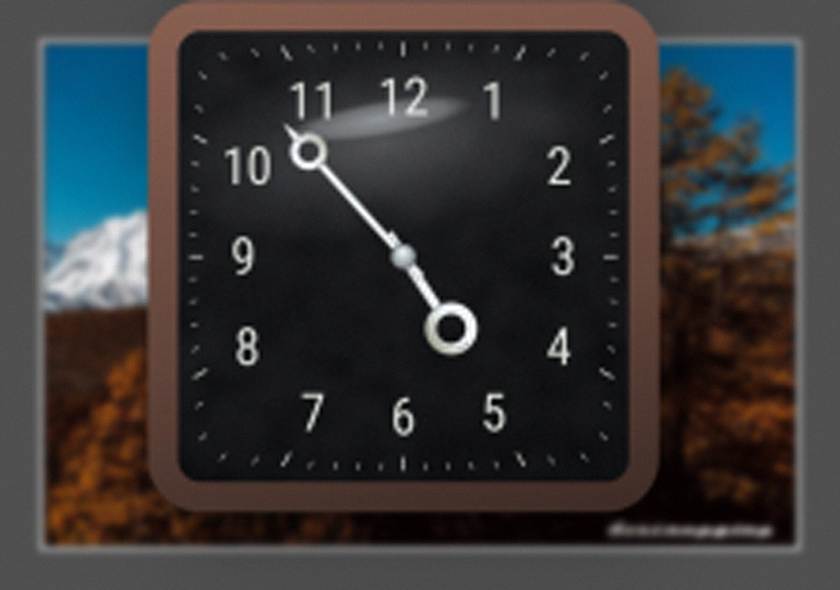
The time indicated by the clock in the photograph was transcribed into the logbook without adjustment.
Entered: 4:53
